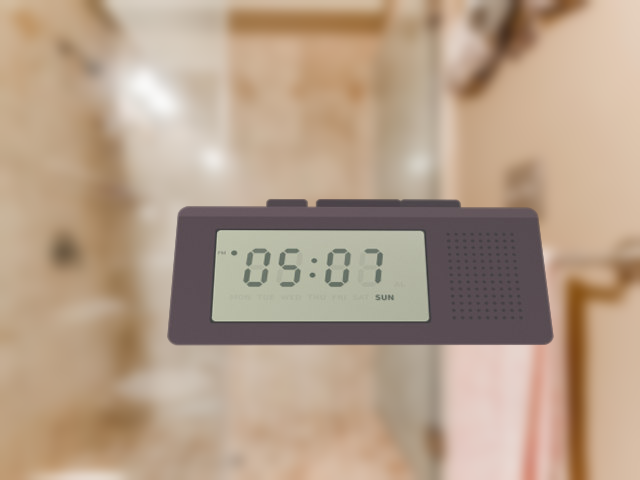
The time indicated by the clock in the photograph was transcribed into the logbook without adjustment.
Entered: 5:07
